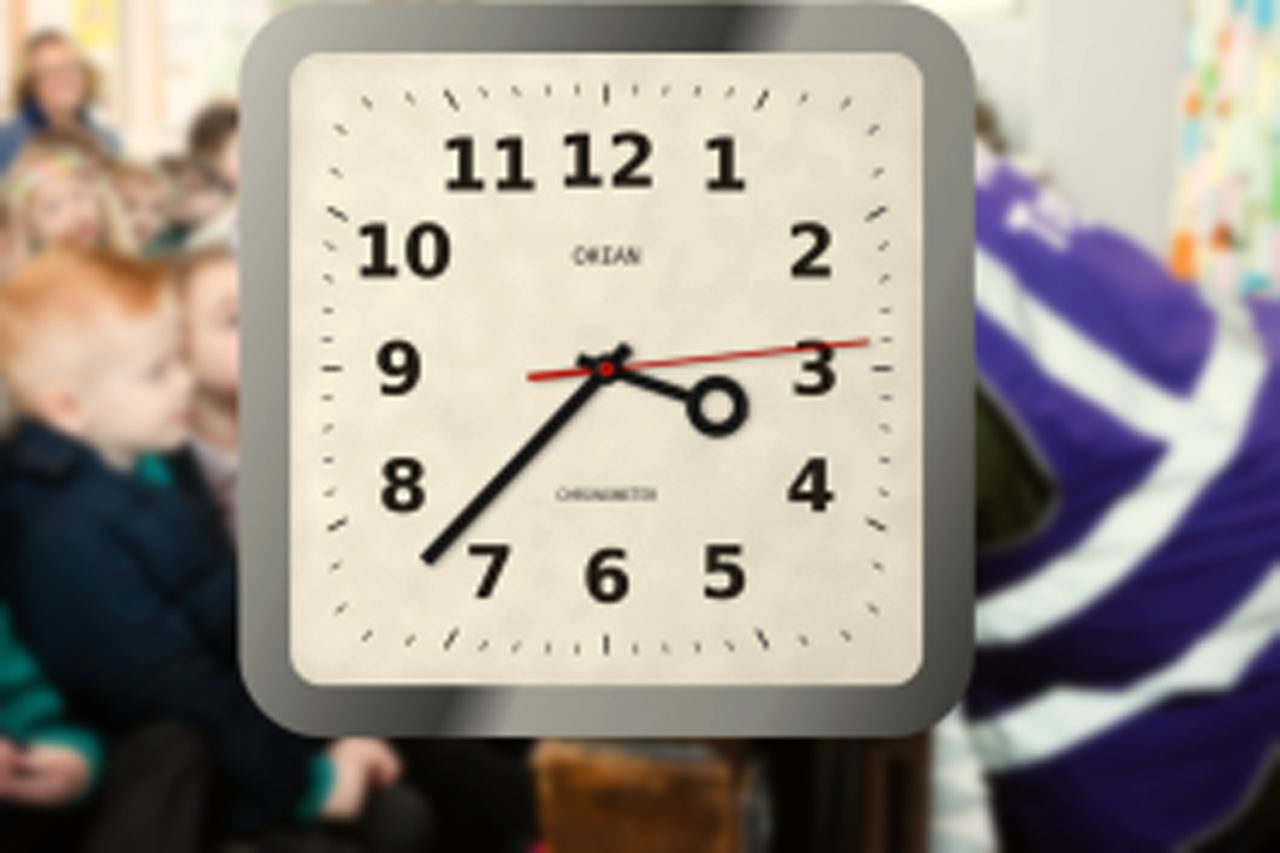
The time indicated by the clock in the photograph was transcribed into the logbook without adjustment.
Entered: 3:37:14
